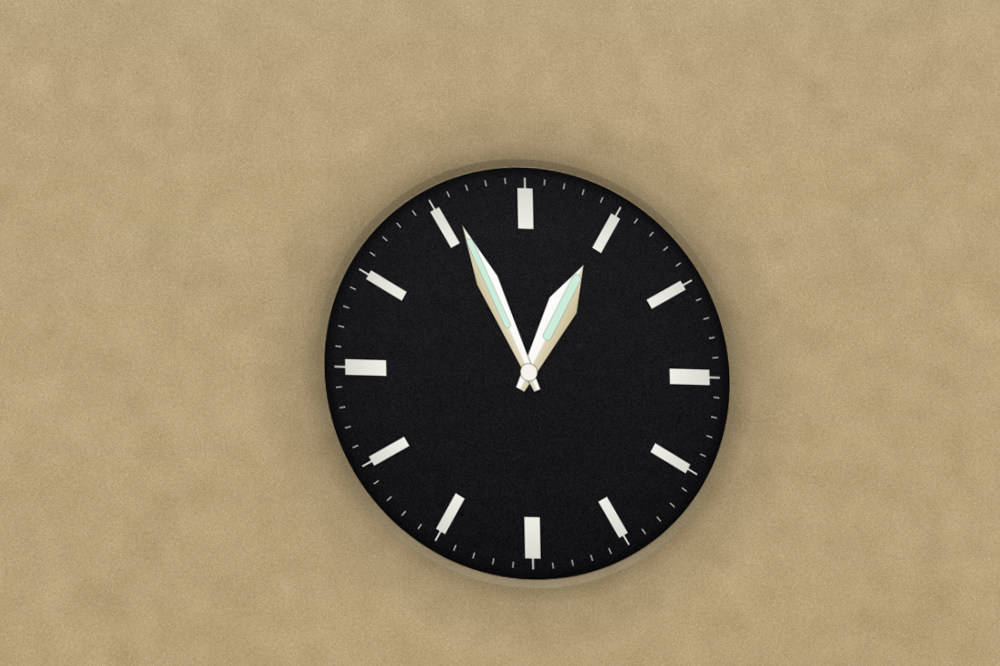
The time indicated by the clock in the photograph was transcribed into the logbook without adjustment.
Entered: 12:56
